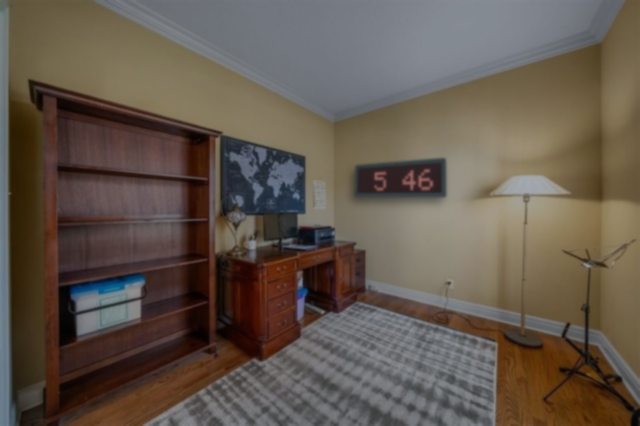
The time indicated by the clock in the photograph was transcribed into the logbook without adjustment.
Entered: 5:46
